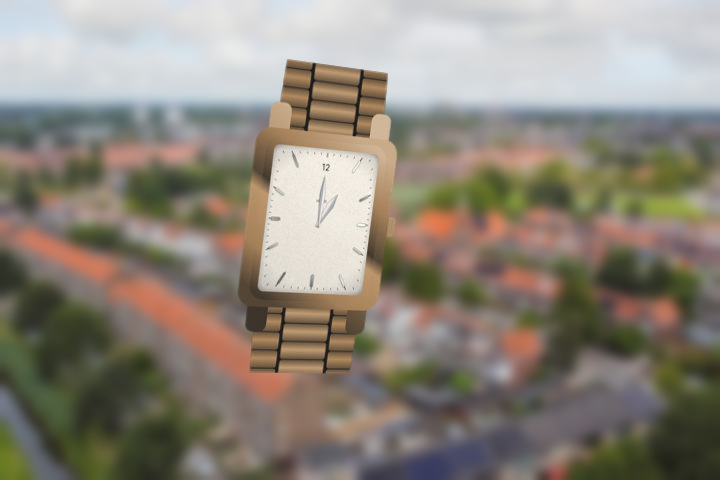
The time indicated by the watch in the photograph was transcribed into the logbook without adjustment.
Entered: 1:00
